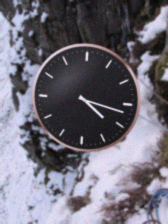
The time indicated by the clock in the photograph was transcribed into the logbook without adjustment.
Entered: 4:17
